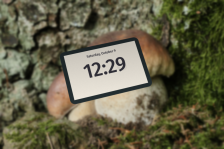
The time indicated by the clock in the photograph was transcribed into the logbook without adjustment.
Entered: 12:29
